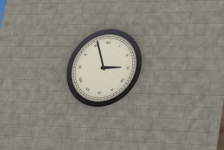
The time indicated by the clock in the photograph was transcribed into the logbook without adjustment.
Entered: 2:56
